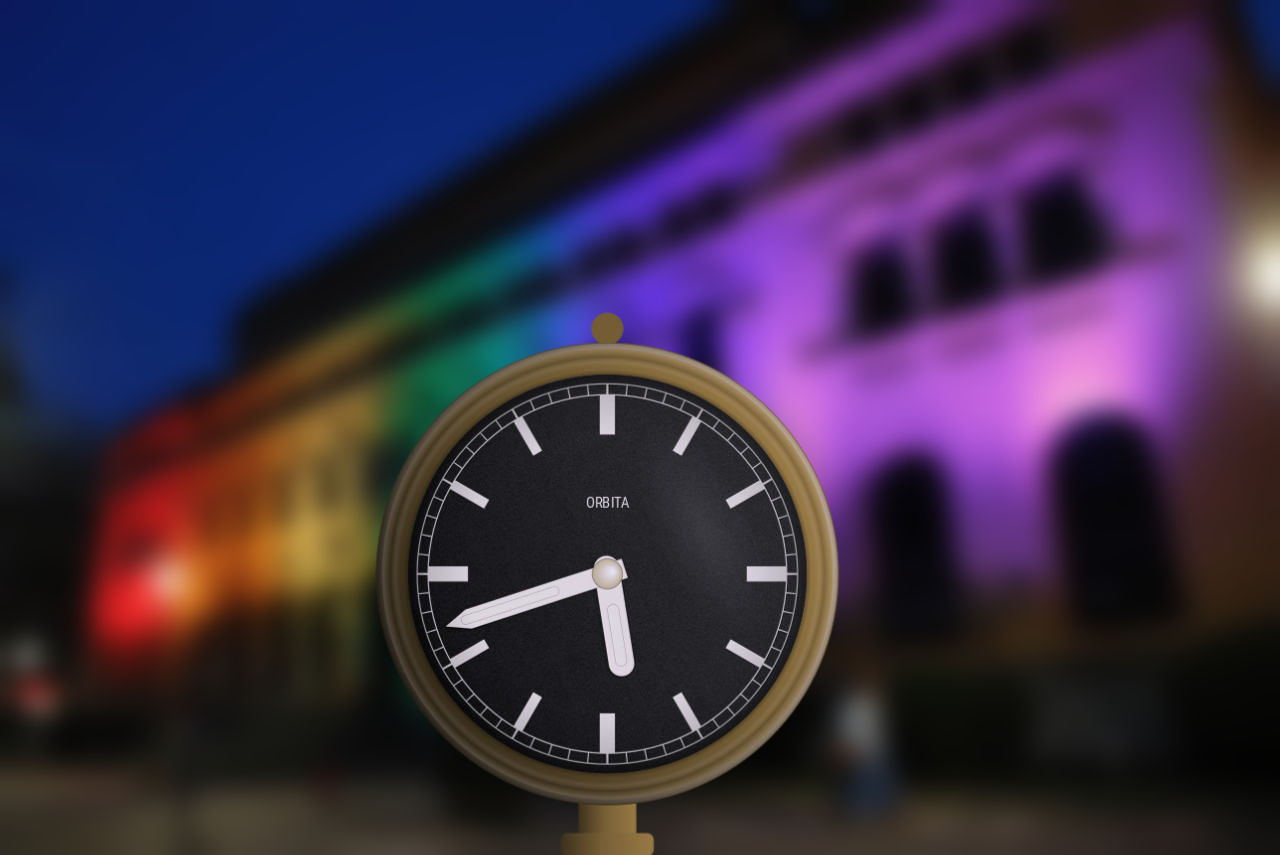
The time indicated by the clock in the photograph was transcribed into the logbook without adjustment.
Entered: 5:42
